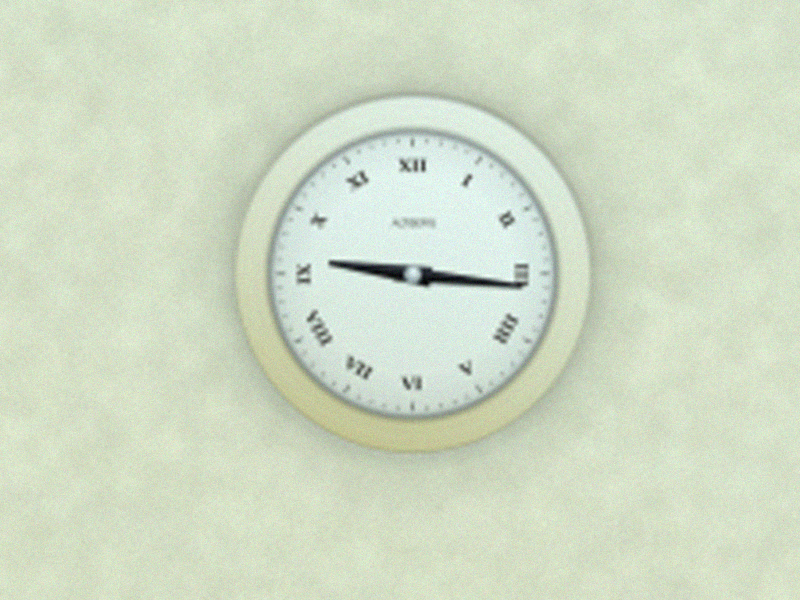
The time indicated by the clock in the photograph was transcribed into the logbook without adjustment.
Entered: 9:16
